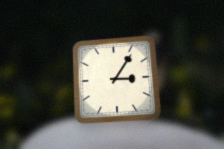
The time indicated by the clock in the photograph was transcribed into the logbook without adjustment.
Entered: 3:06
